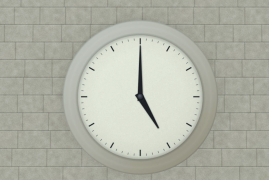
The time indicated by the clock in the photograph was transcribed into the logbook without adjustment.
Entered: 5:00
